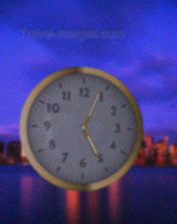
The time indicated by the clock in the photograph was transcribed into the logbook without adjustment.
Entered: 5:04
